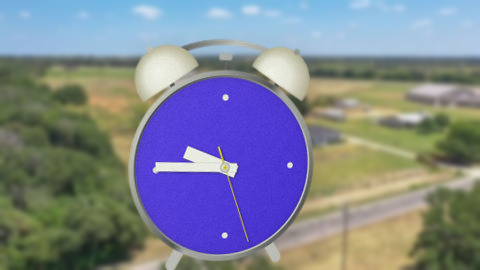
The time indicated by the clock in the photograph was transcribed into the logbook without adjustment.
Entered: 9:45:27
